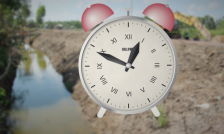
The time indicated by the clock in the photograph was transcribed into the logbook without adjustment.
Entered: 12:49
